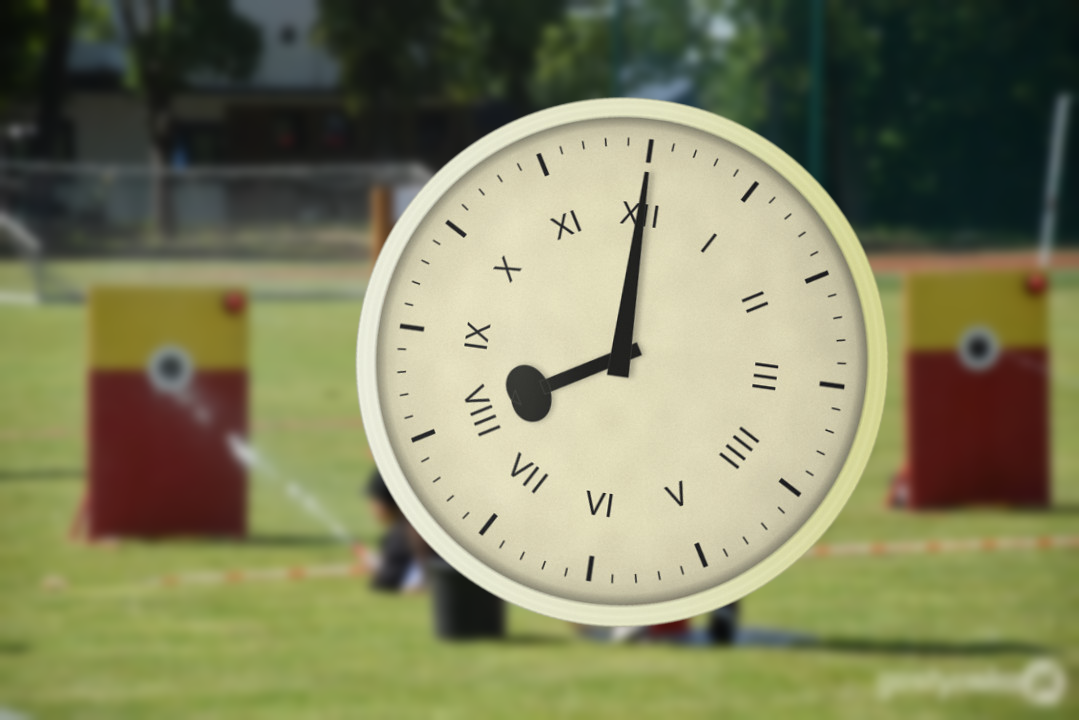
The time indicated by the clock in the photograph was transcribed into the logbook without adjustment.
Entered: 8:00
